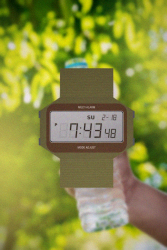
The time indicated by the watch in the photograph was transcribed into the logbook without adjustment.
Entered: 7:43:48
